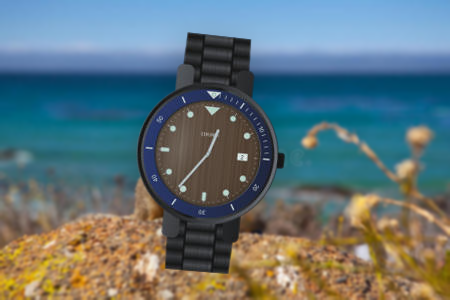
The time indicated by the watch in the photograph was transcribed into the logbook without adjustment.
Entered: 12:36
